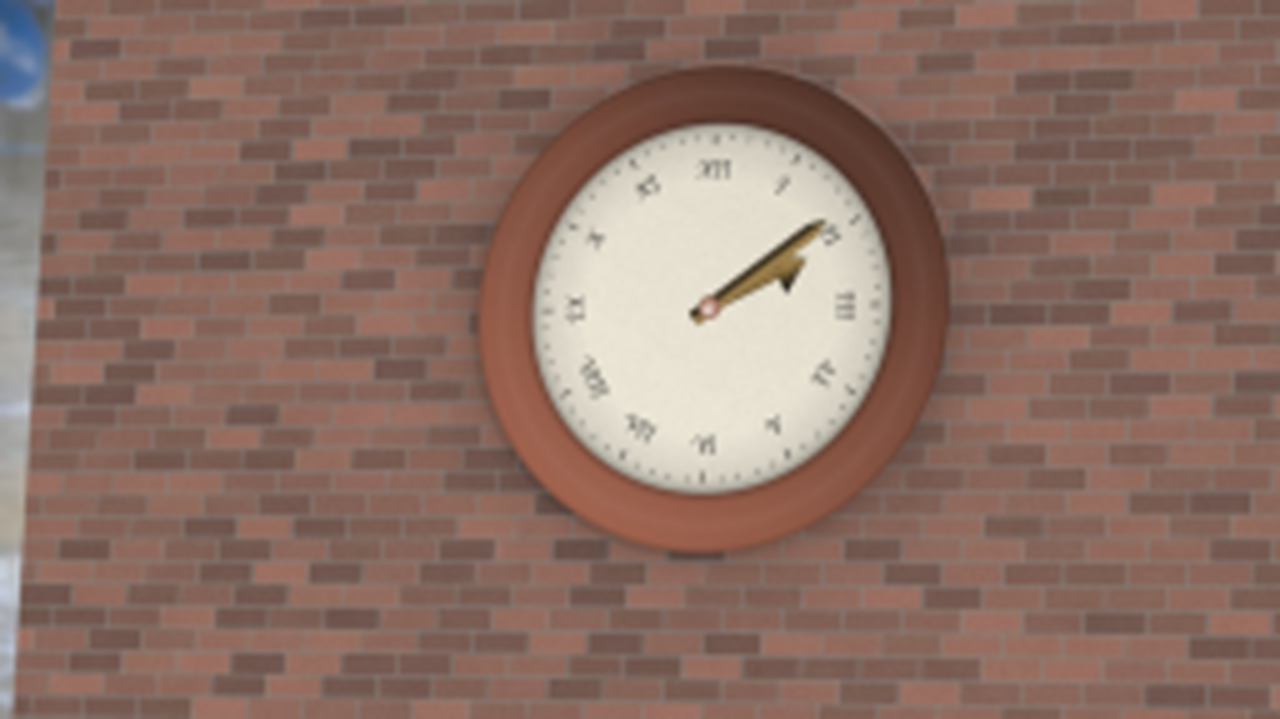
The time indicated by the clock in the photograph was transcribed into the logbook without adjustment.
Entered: 2:09
